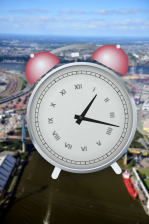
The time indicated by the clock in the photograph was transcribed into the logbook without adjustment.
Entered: 1:18
